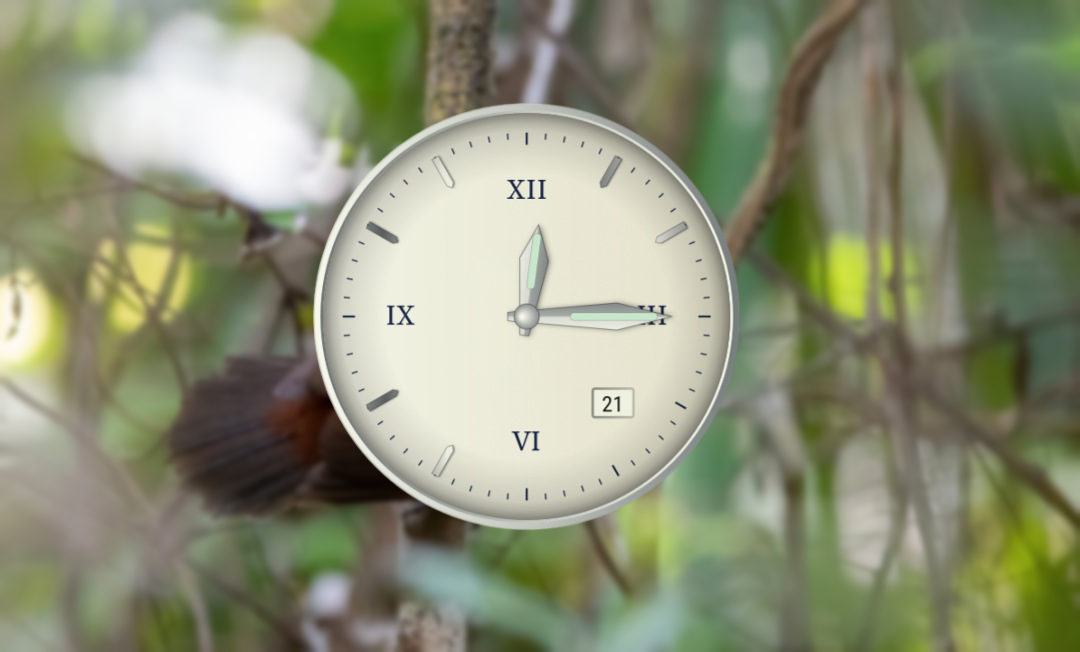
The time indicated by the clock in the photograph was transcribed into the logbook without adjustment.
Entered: 12:15
